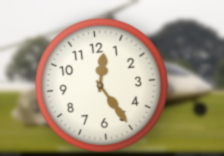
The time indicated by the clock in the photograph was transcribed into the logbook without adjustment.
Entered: 12:25
